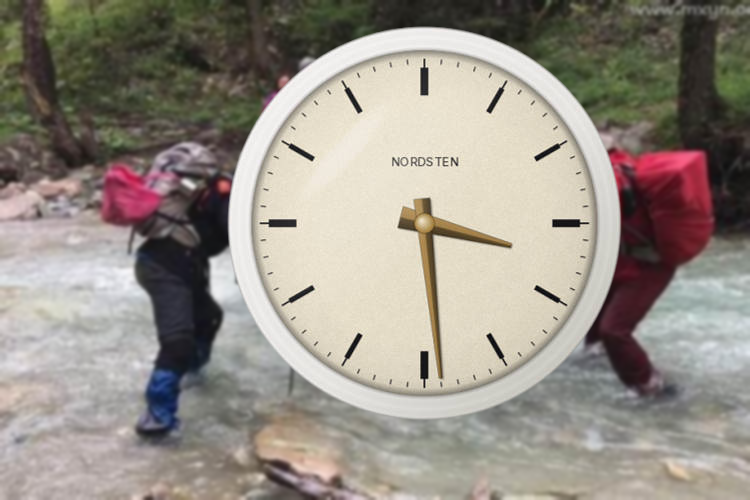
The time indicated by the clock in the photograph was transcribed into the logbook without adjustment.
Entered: 3:29
